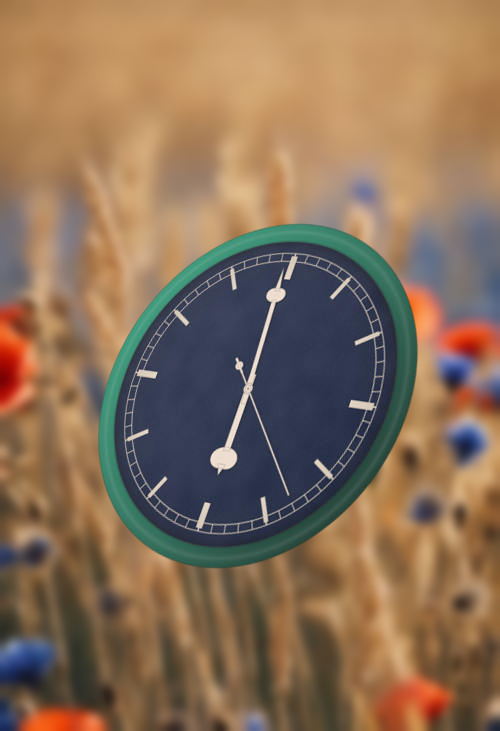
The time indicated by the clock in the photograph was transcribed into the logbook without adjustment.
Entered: 5:59:23
